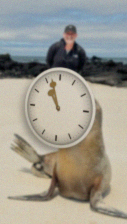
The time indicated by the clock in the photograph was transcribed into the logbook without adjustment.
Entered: 10:57
